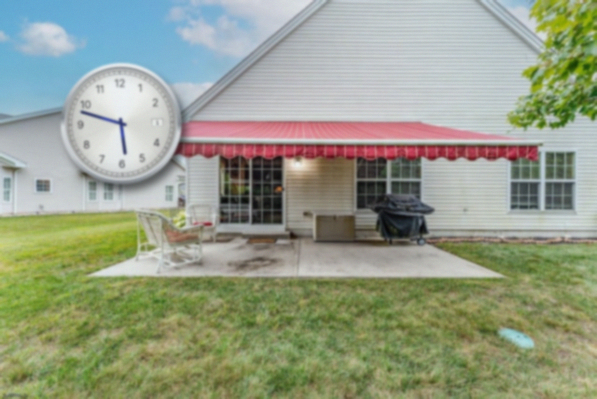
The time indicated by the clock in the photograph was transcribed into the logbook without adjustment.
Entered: 5:48
